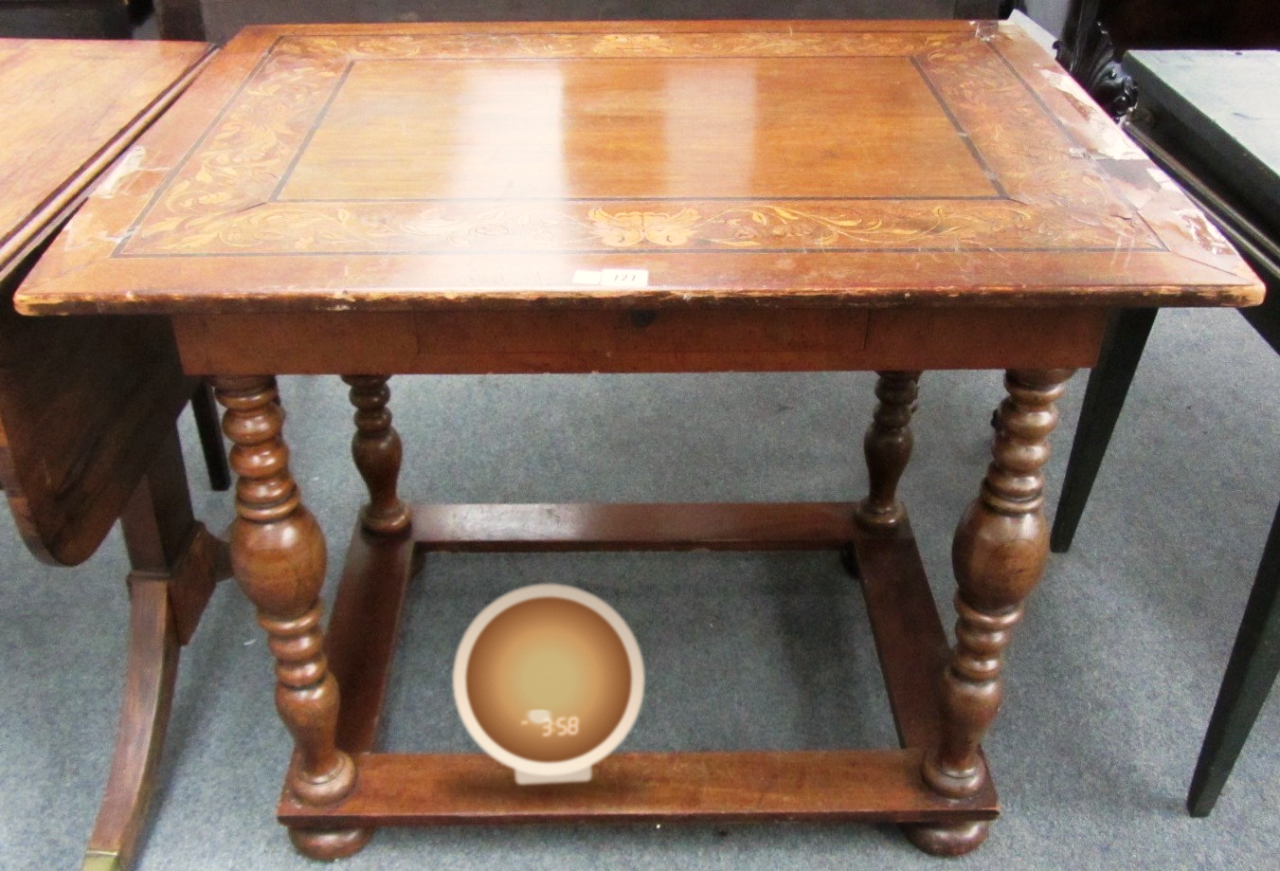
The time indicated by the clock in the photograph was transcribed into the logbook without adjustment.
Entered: 3:58
